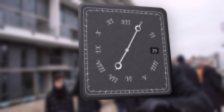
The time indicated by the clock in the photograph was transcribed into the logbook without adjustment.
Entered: 7:05
